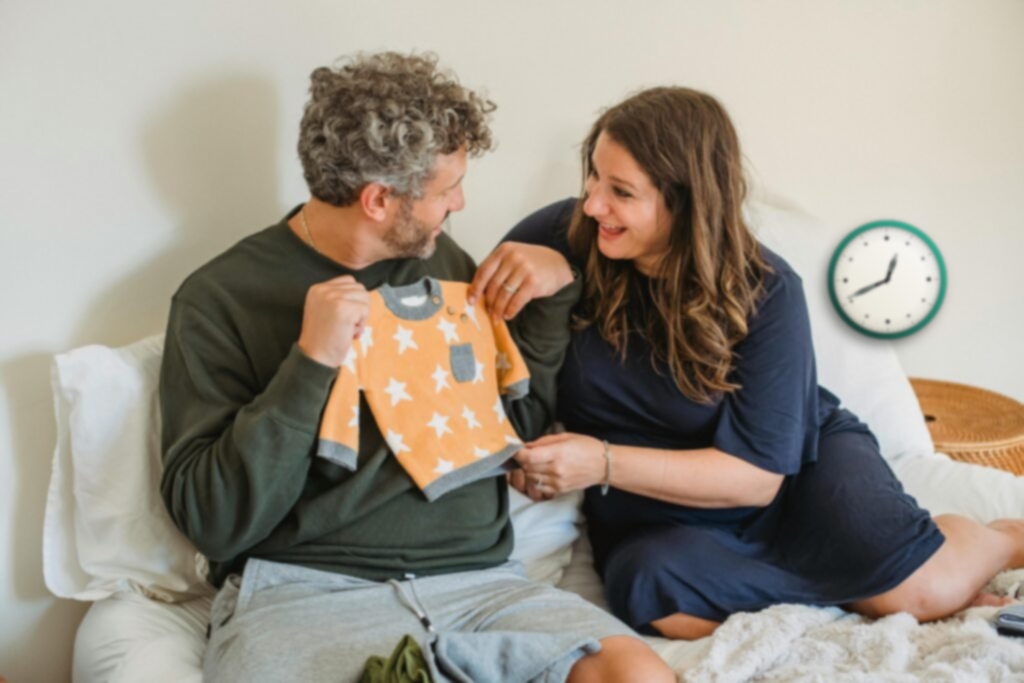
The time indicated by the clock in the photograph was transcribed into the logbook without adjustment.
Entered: 12:41
